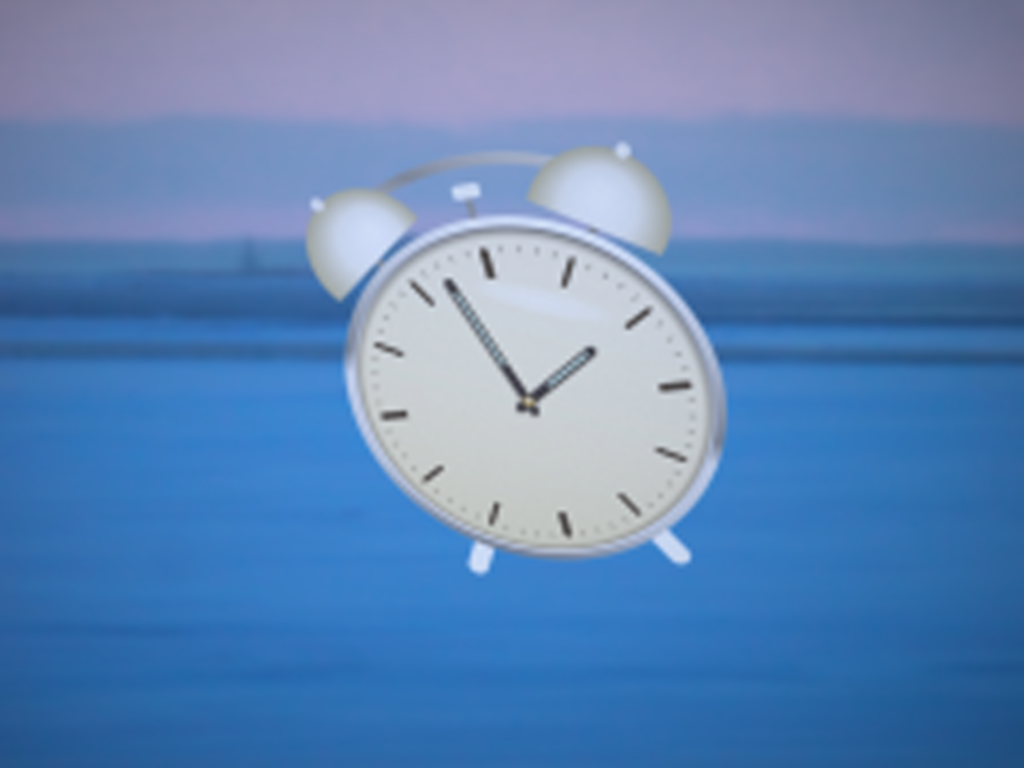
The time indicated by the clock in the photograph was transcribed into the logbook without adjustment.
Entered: 1:57
